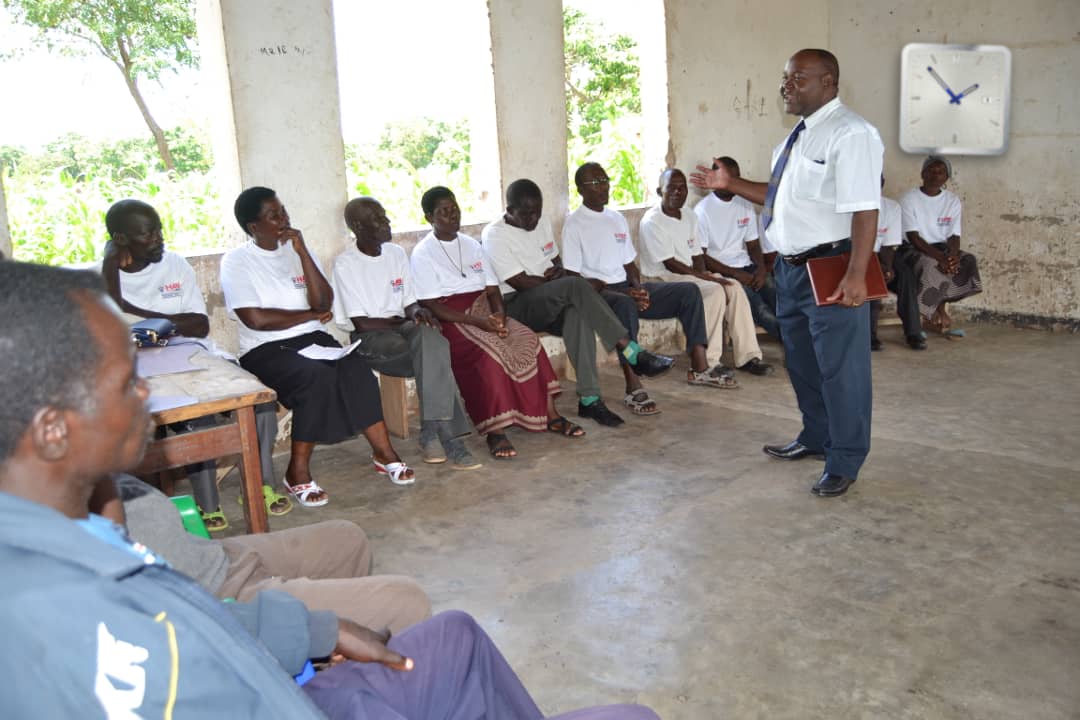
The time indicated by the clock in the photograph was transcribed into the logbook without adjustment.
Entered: 1:53
